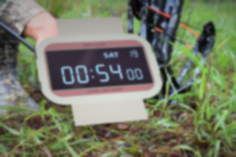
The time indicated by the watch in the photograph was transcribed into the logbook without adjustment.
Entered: 0:54:00
